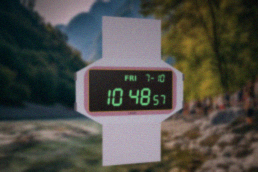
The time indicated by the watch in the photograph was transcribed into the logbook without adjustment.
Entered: 10:48:57
